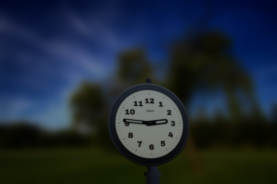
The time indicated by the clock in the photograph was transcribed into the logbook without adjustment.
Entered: 2:46
